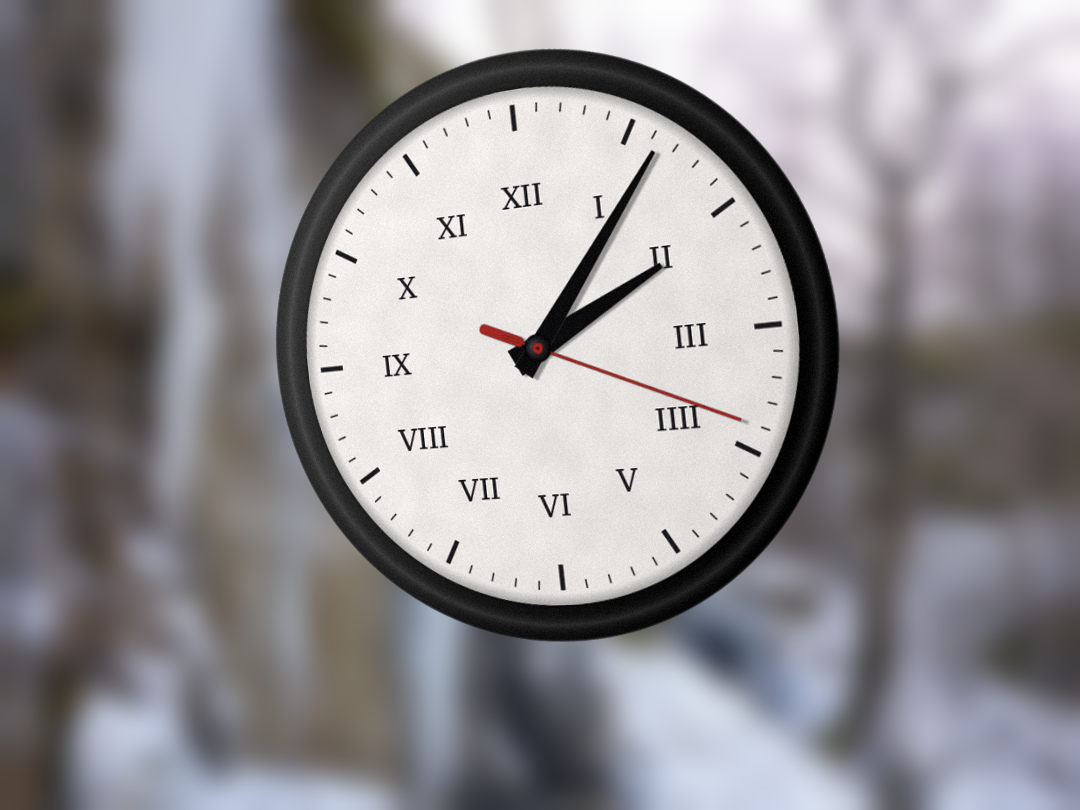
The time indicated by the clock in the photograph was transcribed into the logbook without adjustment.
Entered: 2:06:19
